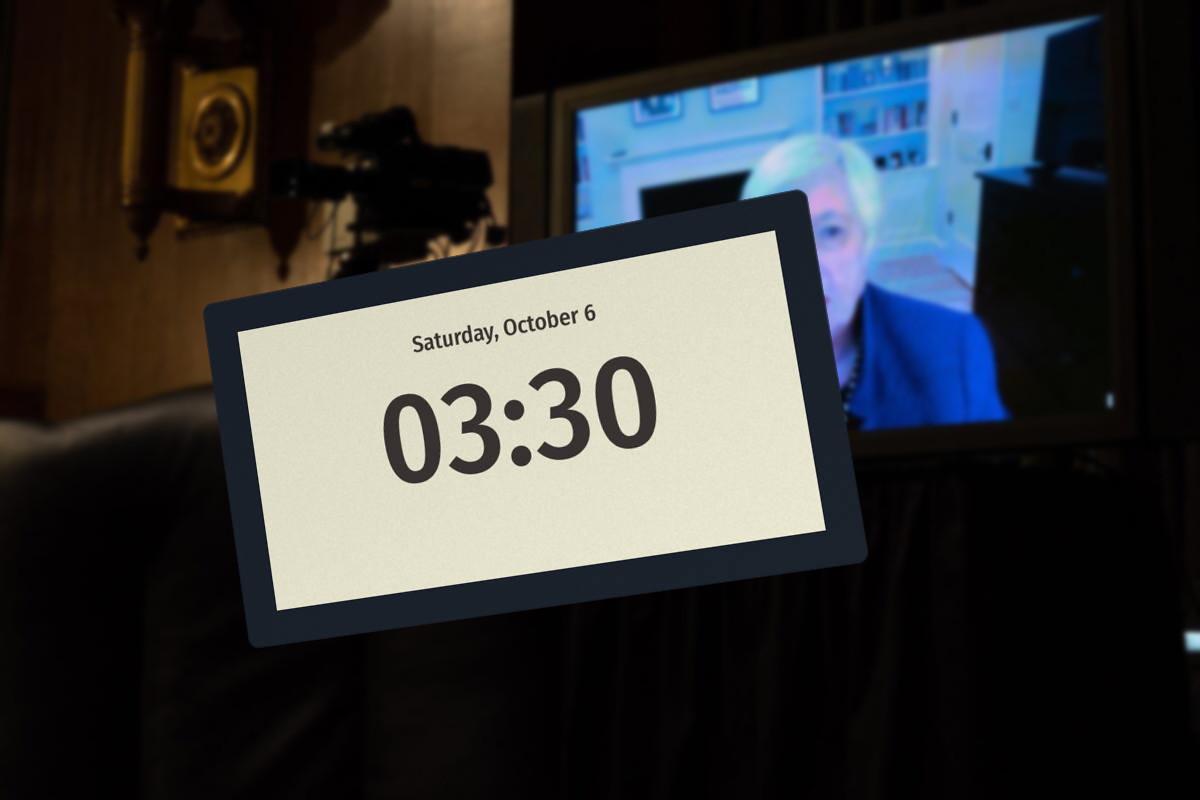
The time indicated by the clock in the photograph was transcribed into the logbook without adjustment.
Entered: 3:30
